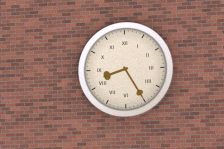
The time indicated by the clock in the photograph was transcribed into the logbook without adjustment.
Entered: 8:25
